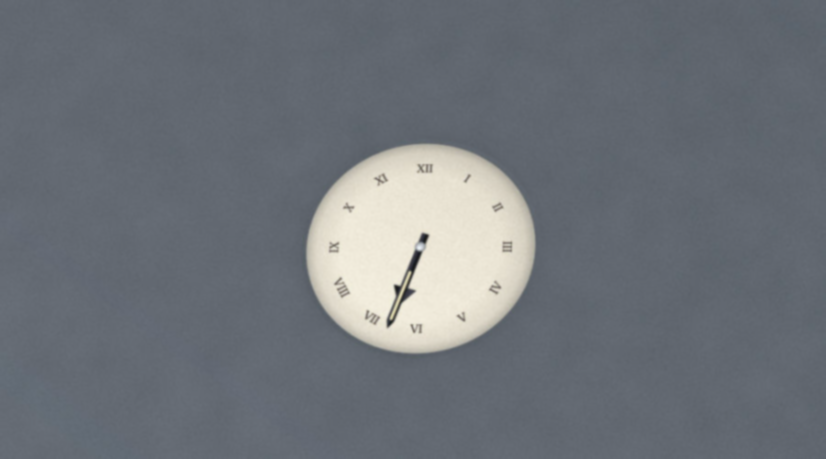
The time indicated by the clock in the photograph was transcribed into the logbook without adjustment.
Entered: 6:33
